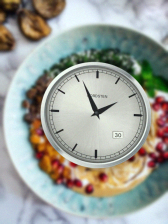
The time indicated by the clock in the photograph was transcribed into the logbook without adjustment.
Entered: 1:56
